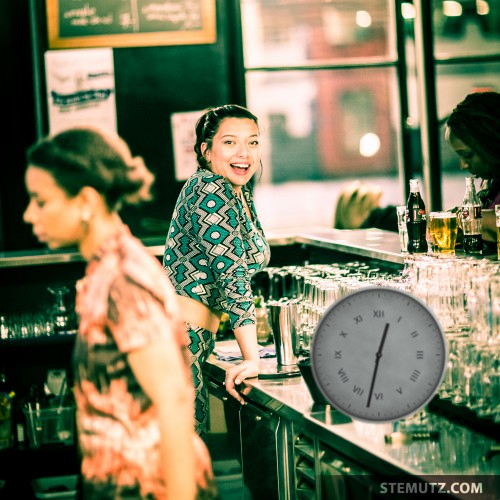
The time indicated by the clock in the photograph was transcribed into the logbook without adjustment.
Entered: 12:32
